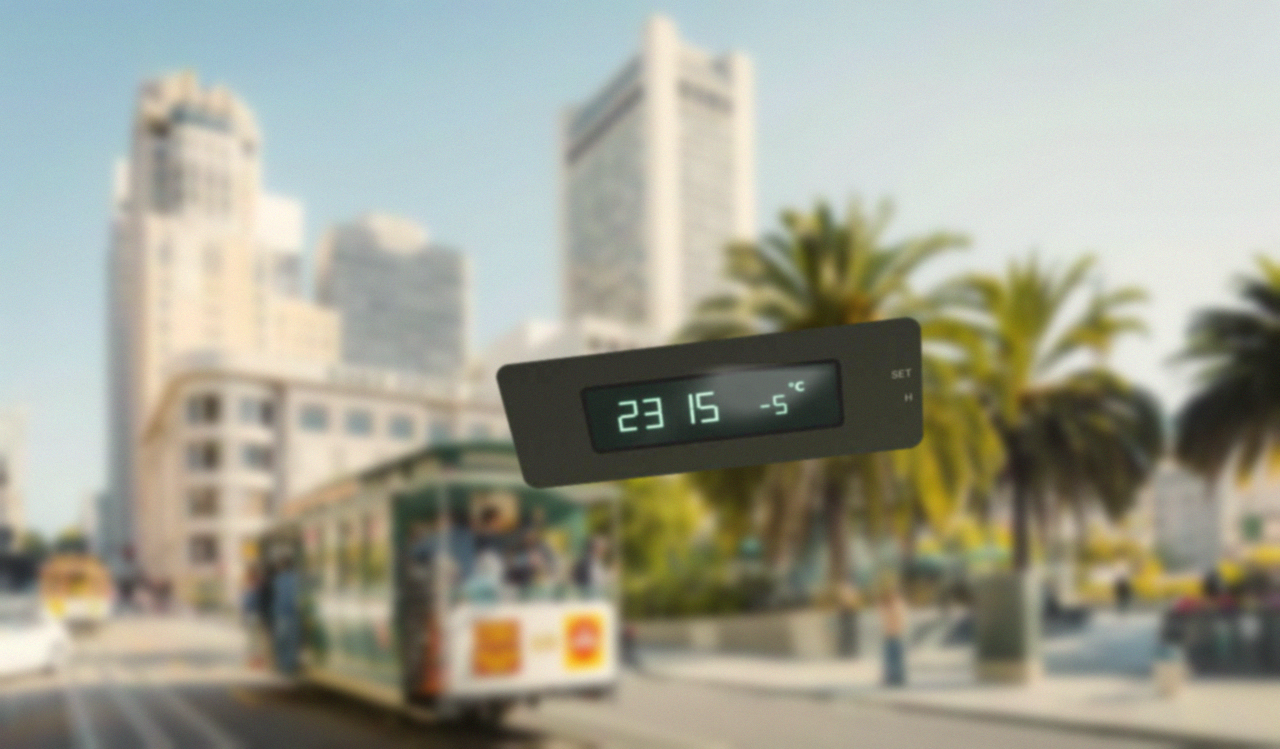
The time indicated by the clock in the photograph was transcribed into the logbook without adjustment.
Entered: 23:15
